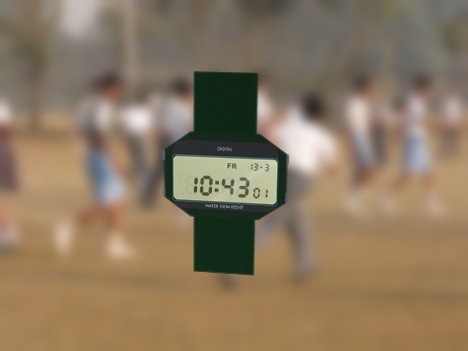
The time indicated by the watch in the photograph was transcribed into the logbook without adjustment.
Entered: 10:43:01
